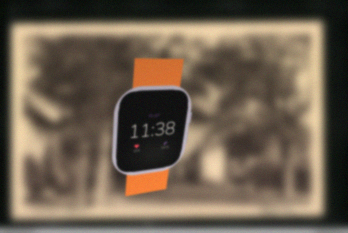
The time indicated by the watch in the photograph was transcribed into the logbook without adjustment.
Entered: 11:38
